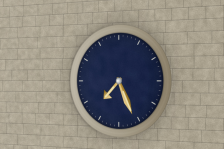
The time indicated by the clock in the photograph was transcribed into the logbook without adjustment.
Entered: 7:26
